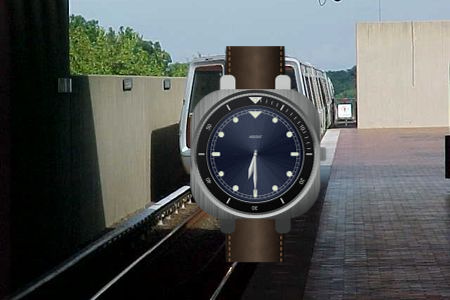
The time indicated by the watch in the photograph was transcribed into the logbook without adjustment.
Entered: 6:30
